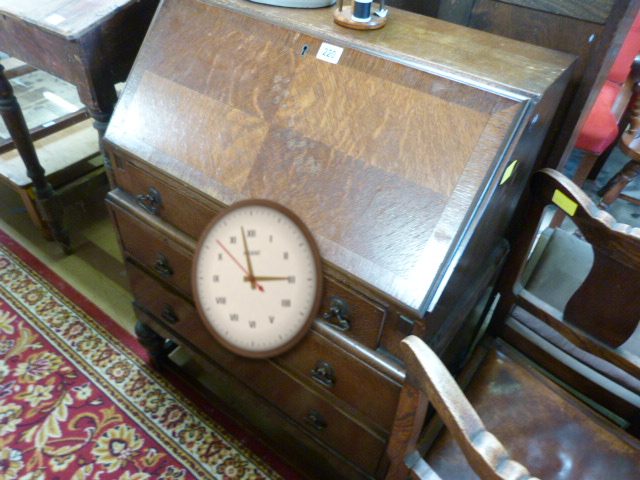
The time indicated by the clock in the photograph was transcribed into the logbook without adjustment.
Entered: 2:57:52
